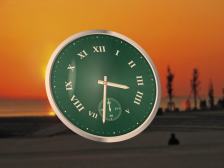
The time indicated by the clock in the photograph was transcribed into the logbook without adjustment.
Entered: 3:32
